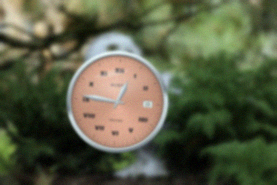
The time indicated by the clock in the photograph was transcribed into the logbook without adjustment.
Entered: 12:46
